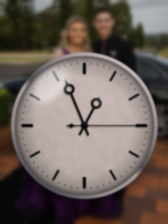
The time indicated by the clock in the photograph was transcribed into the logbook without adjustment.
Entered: 12:56:15
